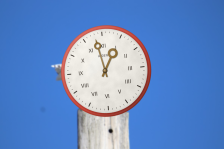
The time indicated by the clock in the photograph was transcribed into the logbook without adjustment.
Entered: 12:58
